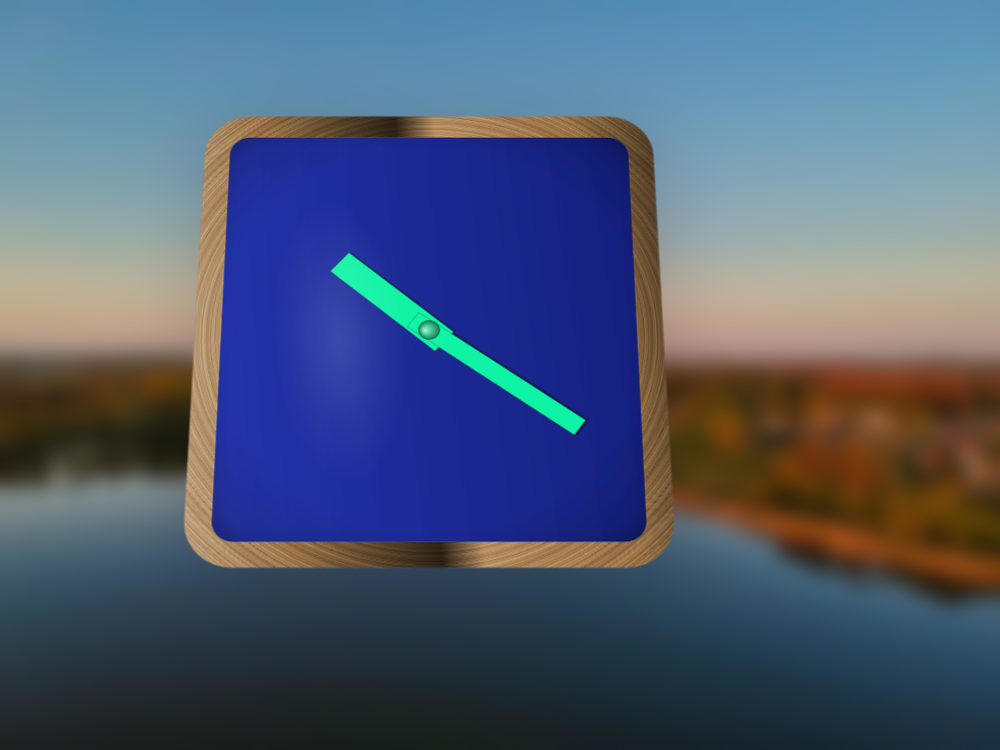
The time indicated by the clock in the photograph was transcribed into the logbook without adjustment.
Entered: 10:21
